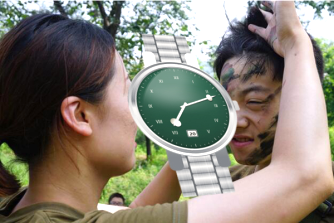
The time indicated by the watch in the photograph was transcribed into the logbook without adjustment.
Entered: 7:12
